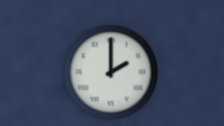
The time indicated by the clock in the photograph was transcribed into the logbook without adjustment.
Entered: 2:00
